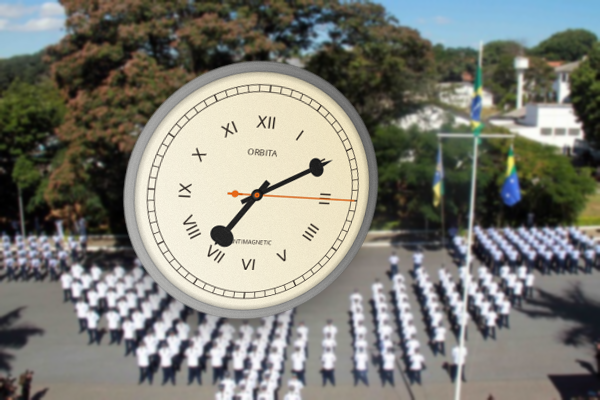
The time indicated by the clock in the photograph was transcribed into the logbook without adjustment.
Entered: 7:10:15
